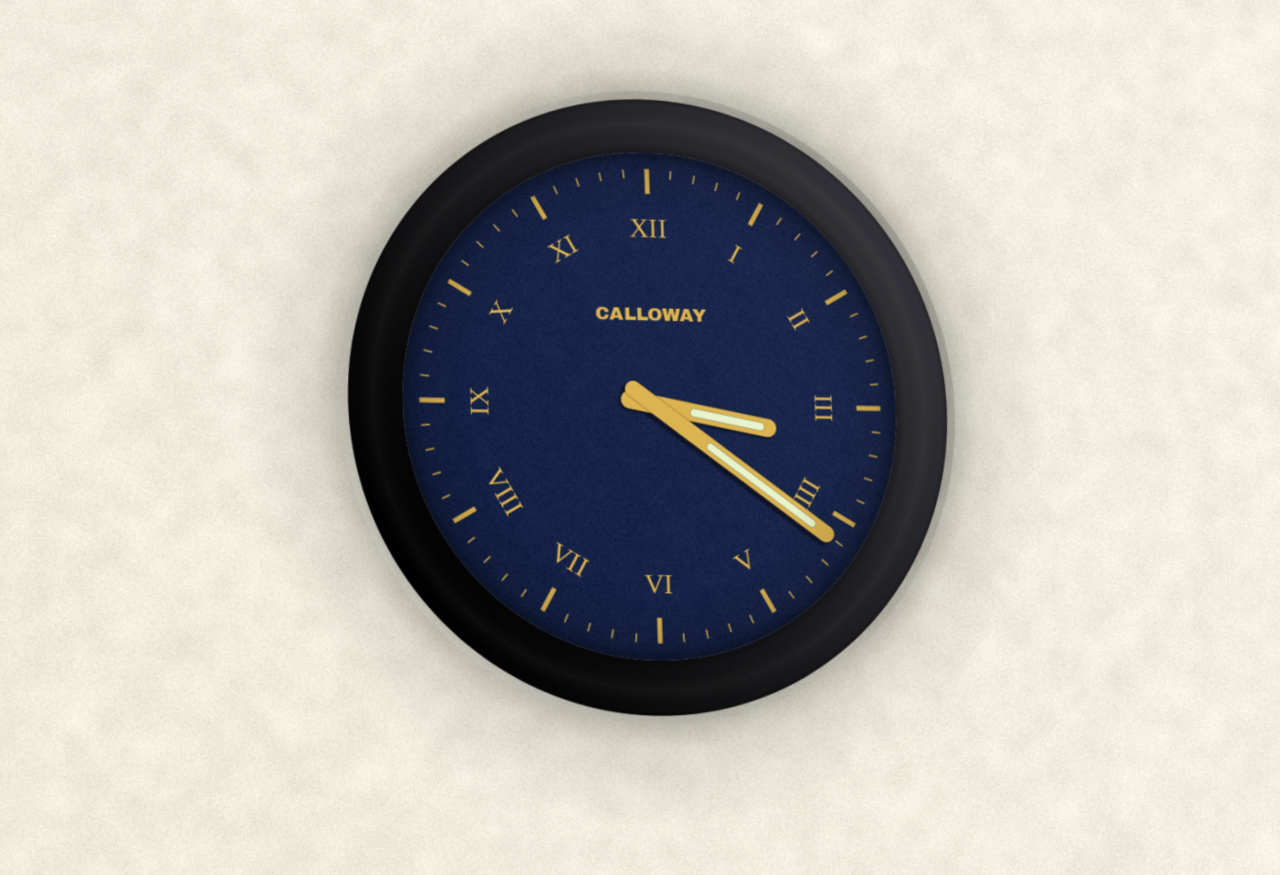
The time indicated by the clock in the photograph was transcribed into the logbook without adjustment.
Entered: 3:21
